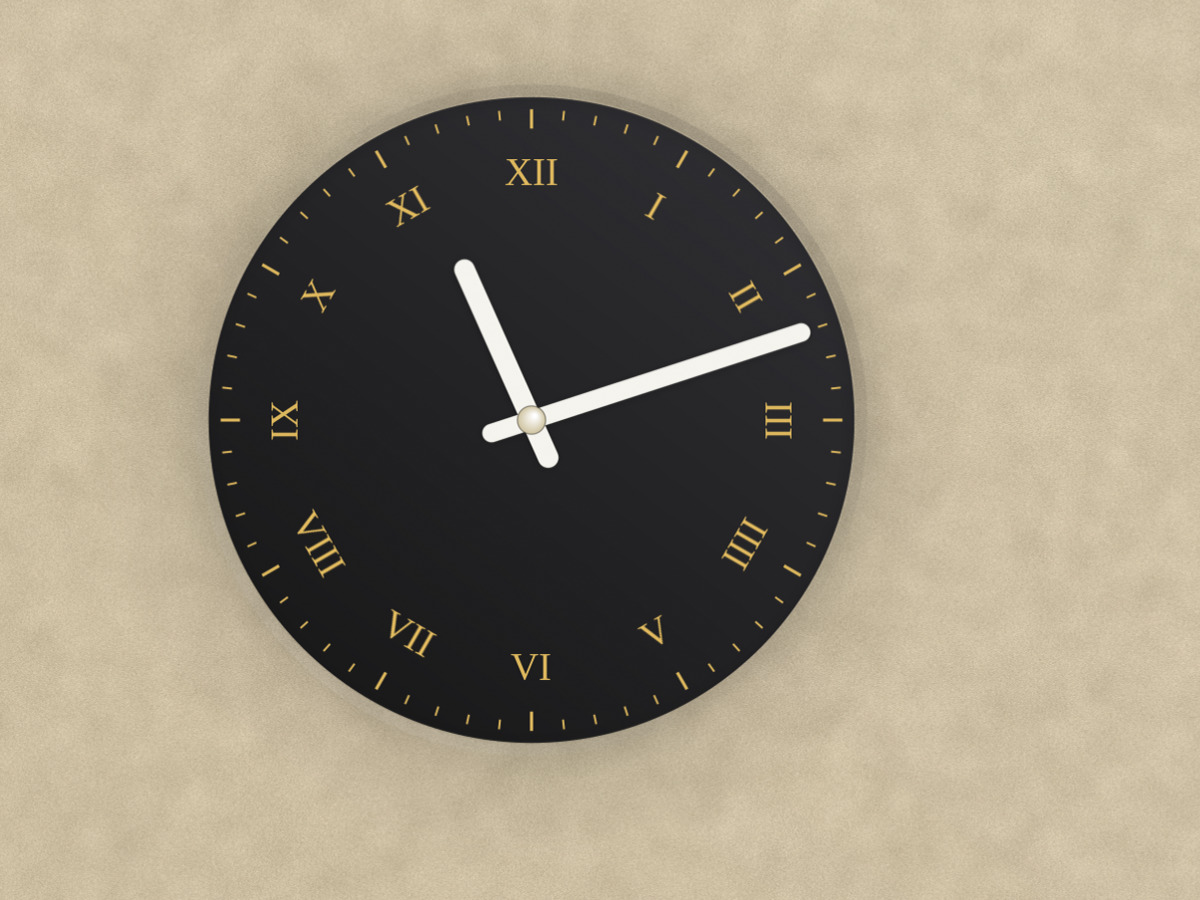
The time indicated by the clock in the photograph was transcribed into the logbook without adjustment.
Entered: 11:12
